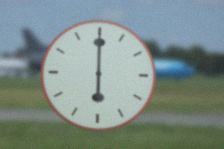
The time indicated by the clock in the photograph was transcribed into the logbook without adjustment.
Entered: 6:00
